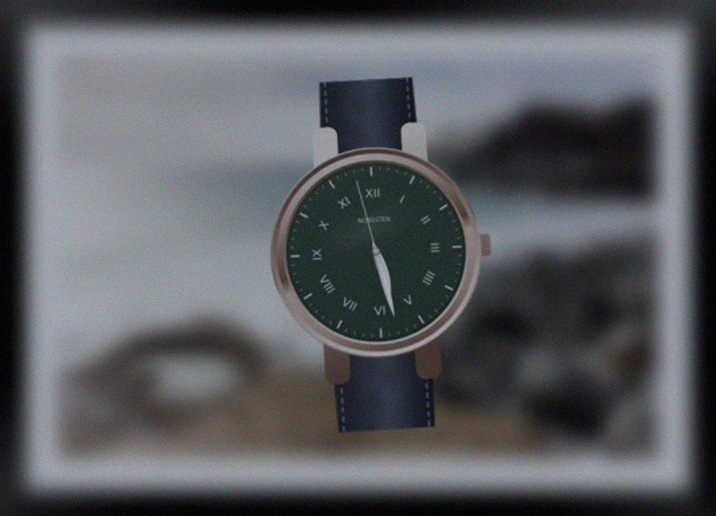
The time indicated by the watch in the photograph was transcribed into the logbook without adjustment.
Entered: 5:27:58
